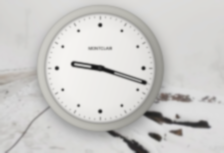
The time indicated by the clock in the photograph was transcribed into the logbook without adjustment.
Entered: 9:18
